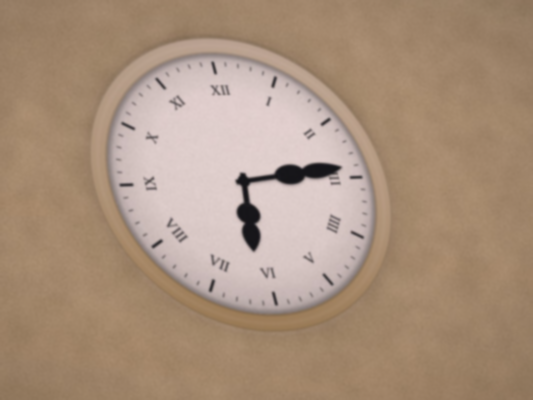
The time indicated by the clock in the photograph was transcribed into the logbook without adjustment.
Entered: 6:14
